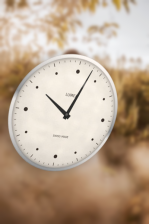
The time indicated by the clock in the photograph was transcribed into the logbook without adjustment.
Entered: 10:03
